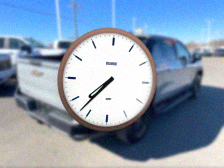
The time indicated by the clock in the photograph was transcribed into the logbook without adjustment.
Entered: 7:37
